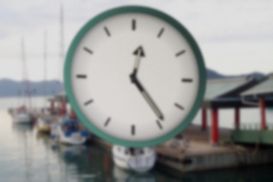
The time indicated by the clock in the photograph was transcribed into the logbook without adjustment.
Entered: 12:24
